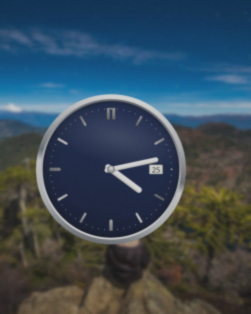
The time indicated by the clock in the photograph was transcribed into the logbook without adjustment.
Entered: 4:13
